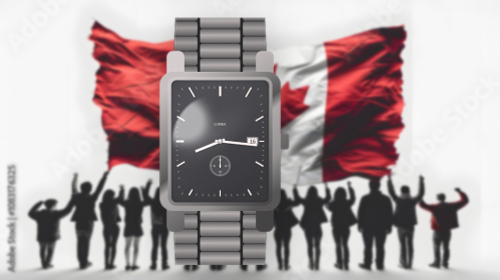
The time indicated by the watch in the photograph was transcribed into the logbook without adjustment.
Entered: 8:16
